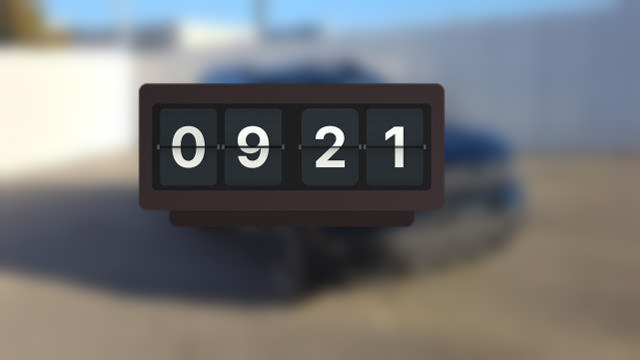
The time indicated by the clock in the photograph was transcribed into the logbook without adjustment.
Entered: 9:21
